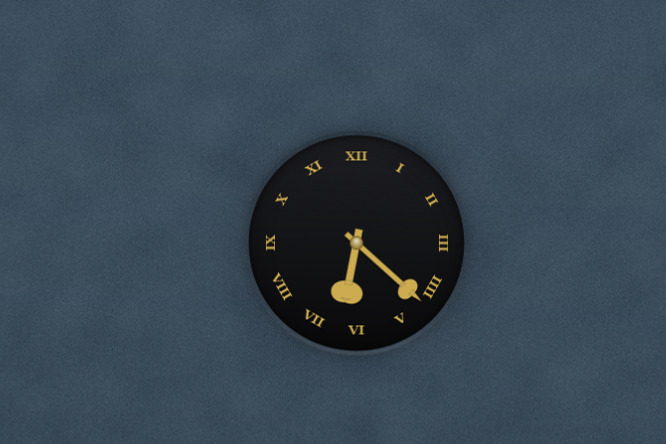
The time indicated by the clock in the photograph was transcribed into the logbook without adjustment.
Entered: 6:22
